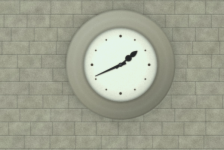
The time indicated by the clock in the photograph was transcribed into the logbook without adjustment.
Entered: 1:41
